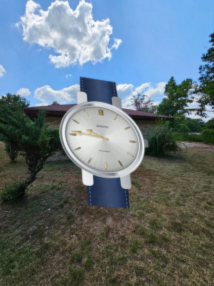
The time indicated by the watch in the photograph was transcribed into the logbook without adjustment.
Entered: 9:46
